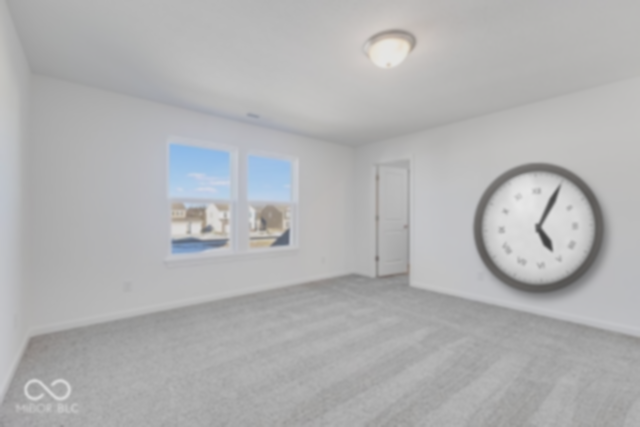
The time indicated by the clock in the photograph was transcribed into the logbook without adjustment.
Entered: 5:05
